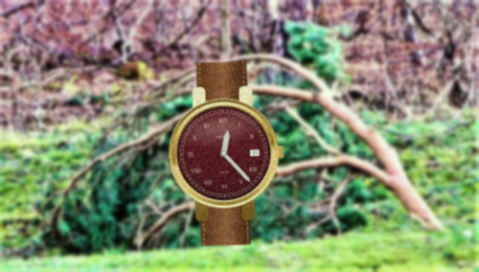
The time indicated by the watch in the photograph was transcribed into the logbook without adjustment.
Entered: 12:23
